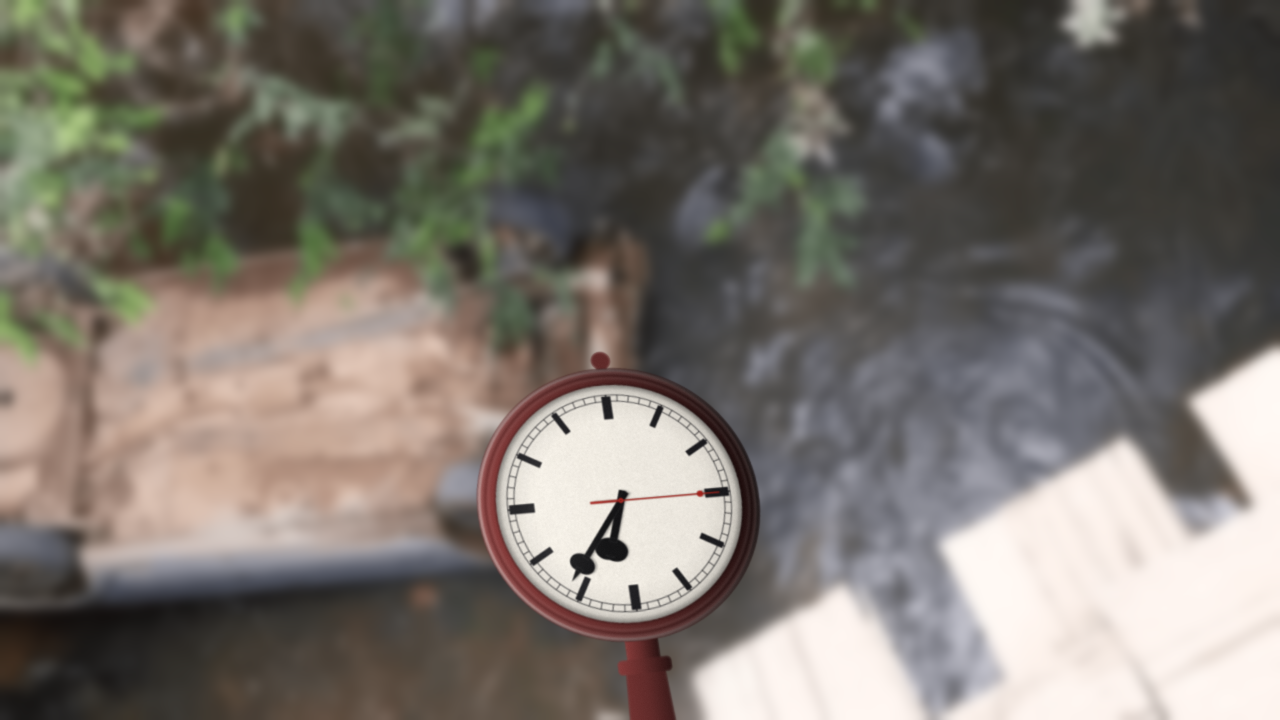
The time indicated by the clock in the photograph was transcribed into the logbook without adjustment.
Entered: 6:36:15
